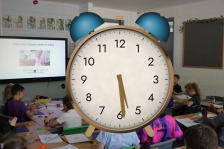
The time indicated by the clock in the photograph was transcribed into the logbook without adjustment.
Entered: 5:29
